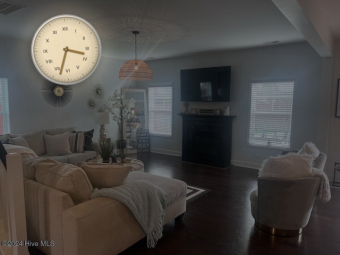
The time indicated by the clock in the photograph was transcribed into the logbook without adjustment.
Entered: 3:33
